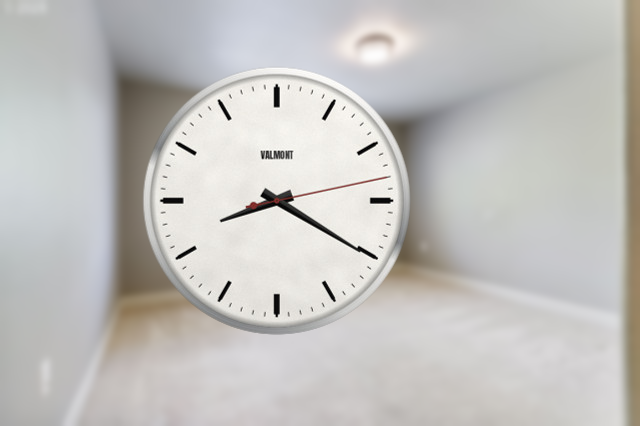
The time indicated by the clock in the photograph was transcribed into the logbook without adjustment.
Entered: 8:20:13
